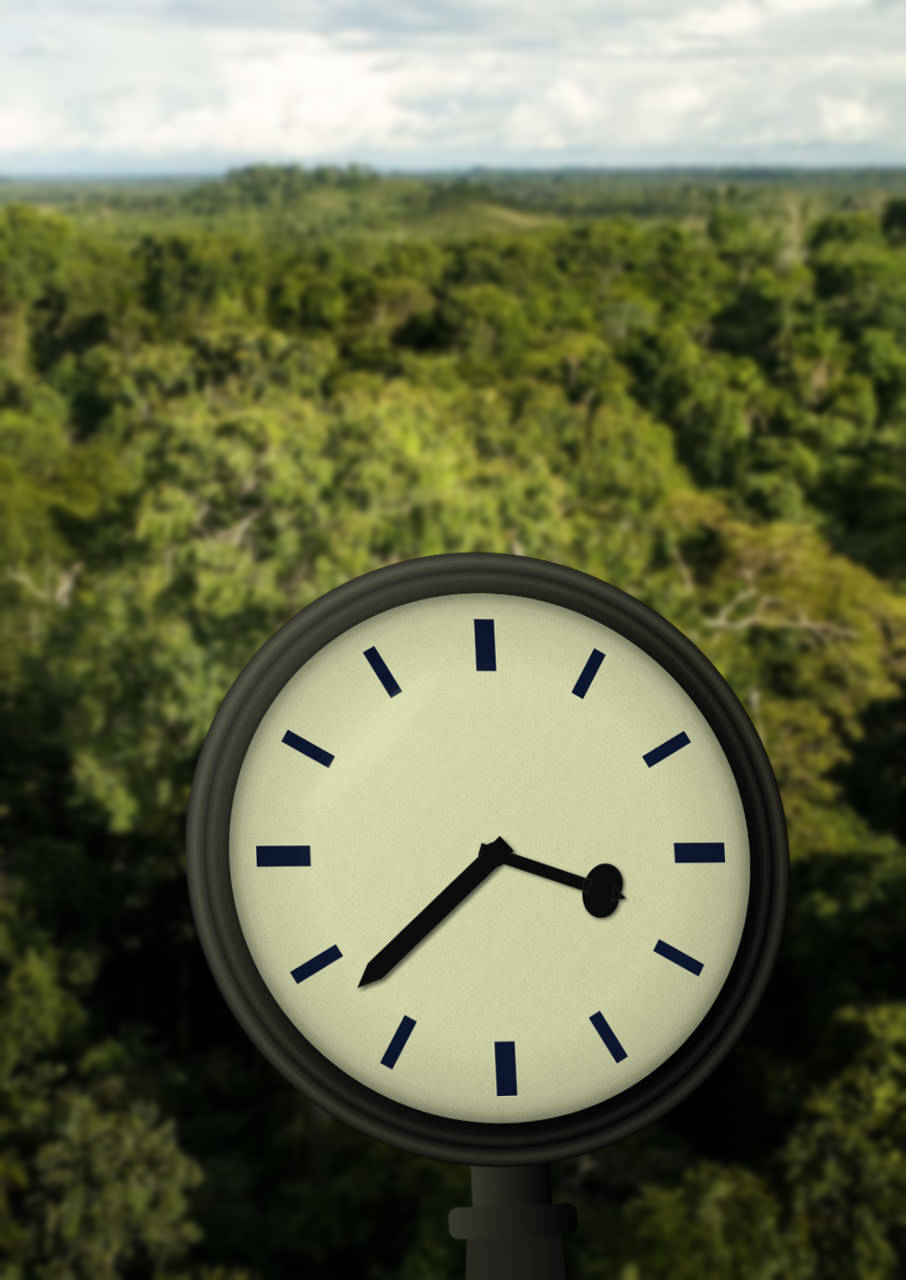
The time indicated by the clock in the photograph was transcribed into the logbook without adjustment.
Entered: 3:38
